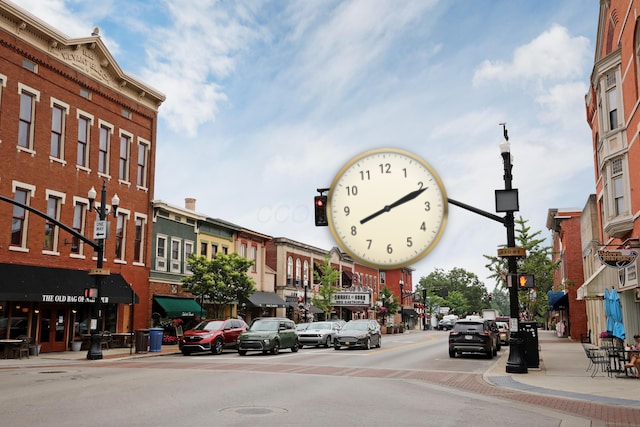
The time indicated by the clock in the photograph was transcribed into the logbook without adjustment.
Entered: 8:11
